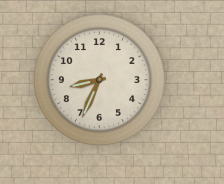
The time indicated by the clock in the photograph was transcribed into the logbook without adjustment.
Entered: 8:34
